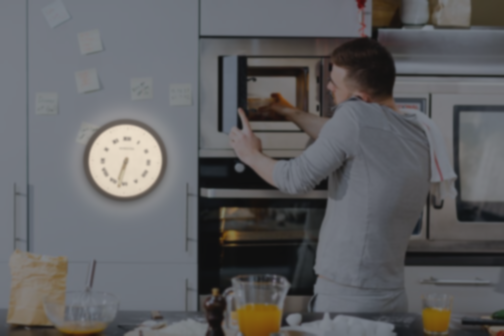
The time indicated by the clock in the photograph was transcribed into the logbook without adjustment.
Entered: 6:32
